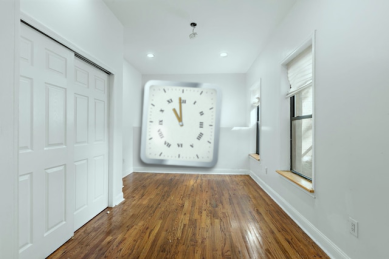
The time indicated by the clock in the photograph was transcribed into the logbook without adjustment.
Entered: 10:59
